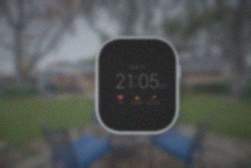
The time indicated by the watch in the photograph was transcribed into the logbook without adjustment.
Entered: 21:05
